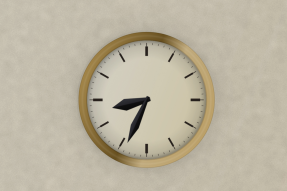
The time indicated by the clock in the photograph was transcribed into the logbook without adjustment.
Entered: 8:34
